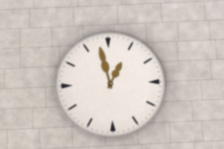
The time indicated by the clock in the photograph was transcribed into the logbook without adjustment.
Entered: 12:58
